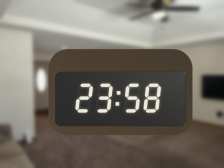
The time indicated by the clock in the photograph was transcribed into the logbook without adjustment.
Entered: 23:58
